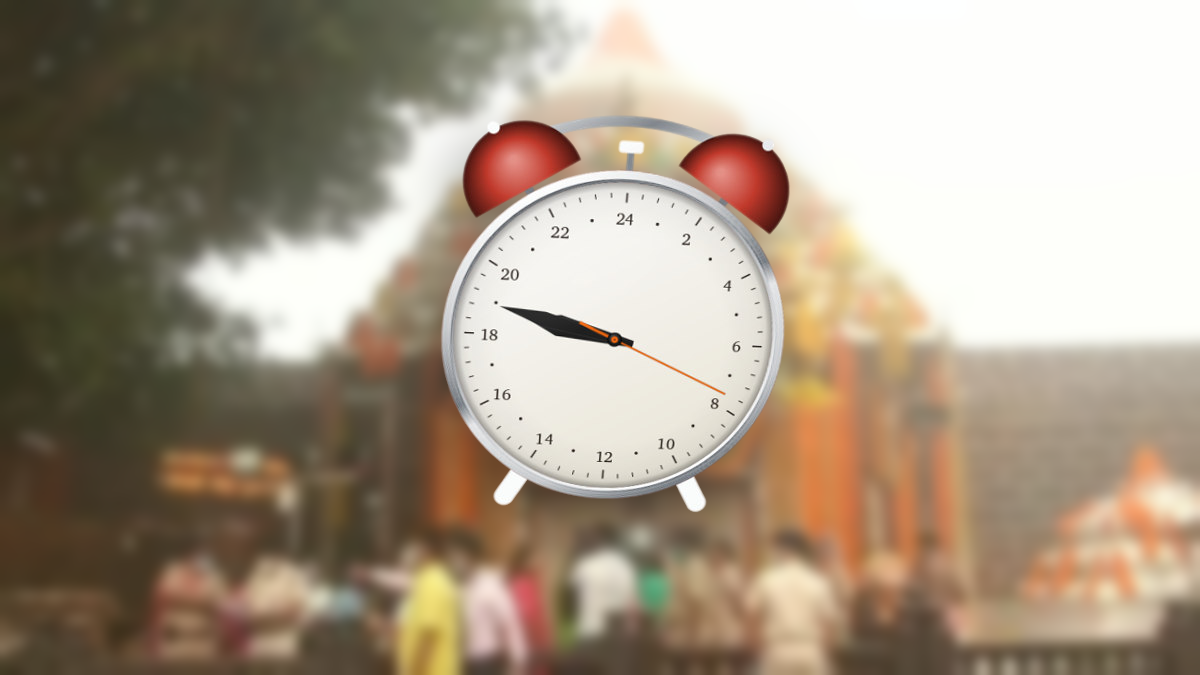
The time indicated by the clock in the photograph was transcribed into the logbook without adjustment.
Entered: 18:47:19
